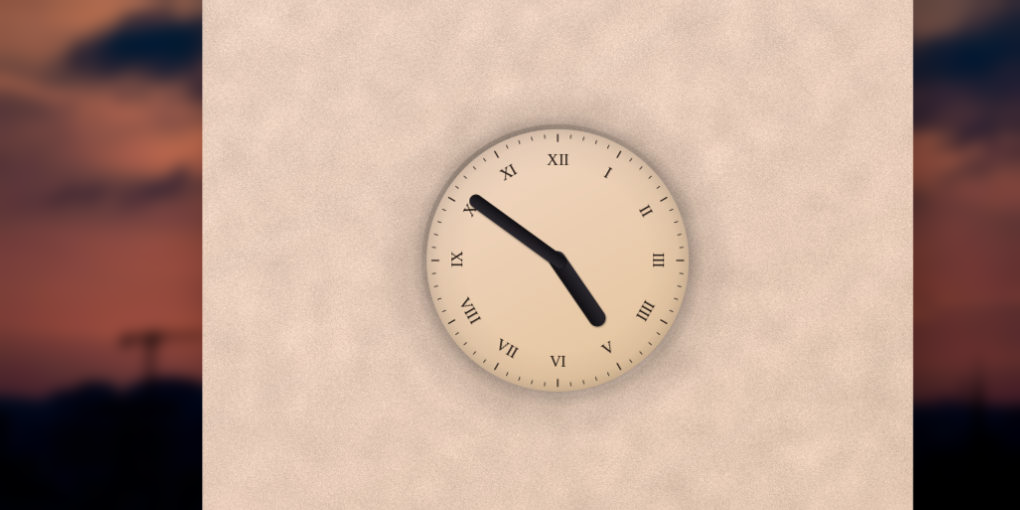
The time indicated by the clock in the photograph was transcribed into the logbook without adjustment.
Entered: 4:51
